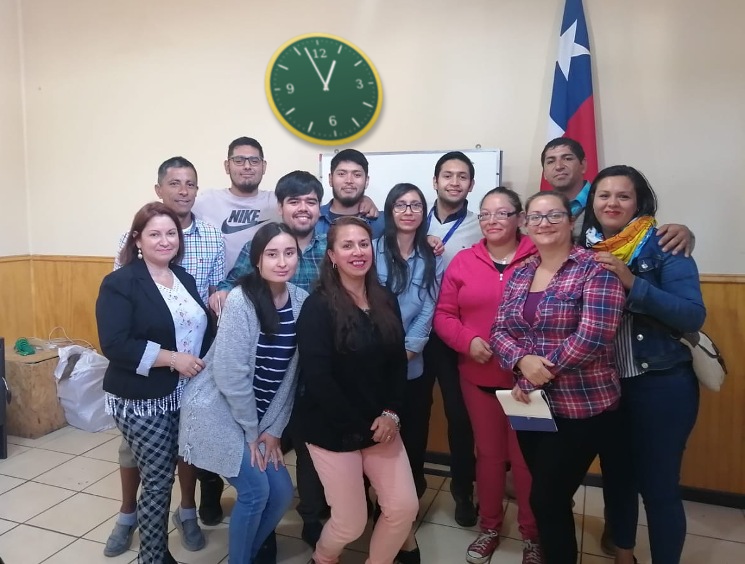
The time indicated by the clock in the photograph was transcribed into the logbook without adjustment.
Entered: 12:57
